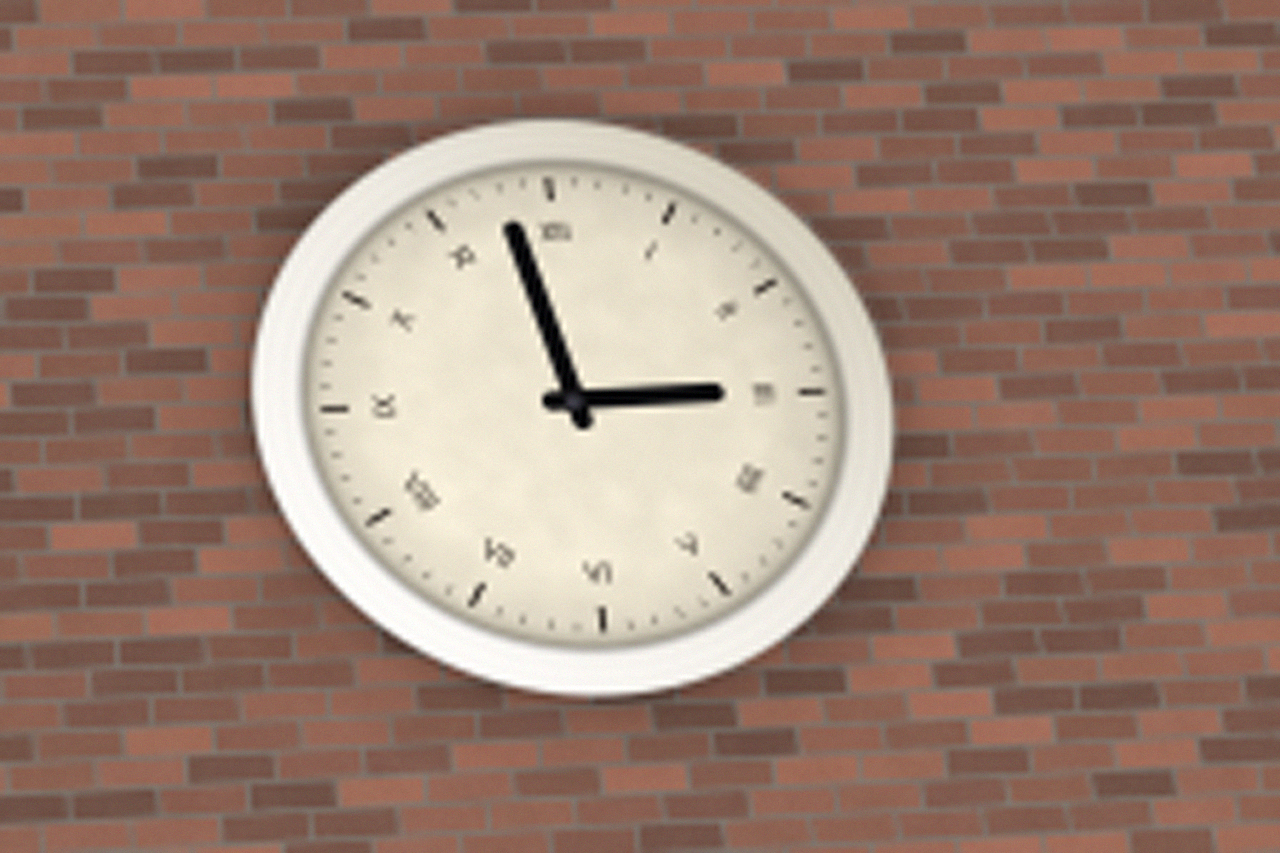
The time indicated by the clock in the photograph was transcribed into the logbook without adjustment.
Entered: 2:58
